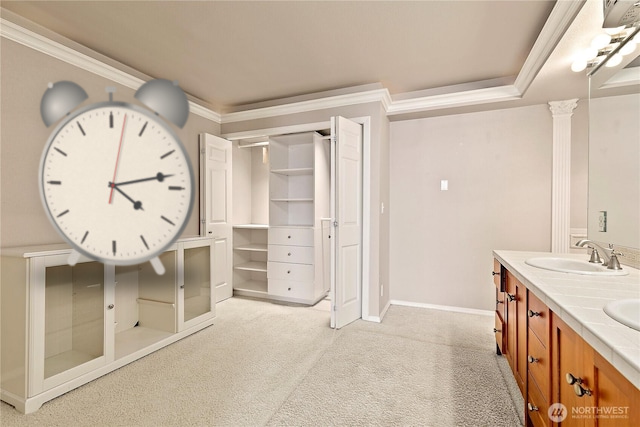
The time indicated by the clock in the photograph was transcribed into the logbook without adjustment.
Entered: 4:13:02
